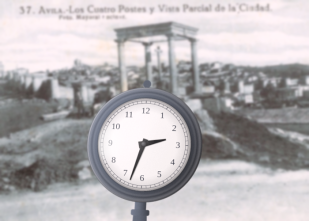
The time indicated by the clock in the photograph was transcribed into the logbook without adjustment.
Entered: 2:33
